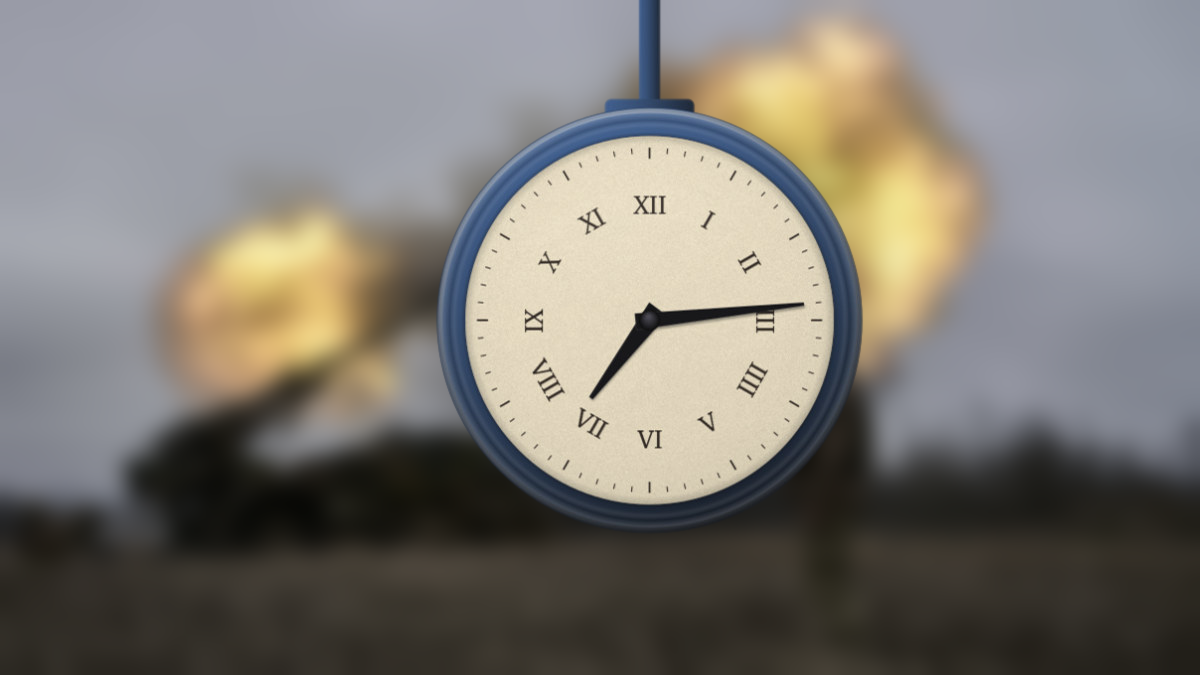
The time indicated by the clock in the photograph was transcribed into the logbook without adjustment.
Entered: 7:14
